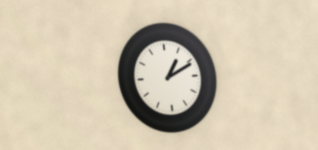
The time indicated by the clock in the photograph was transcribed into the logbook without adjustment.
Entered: 1:11
